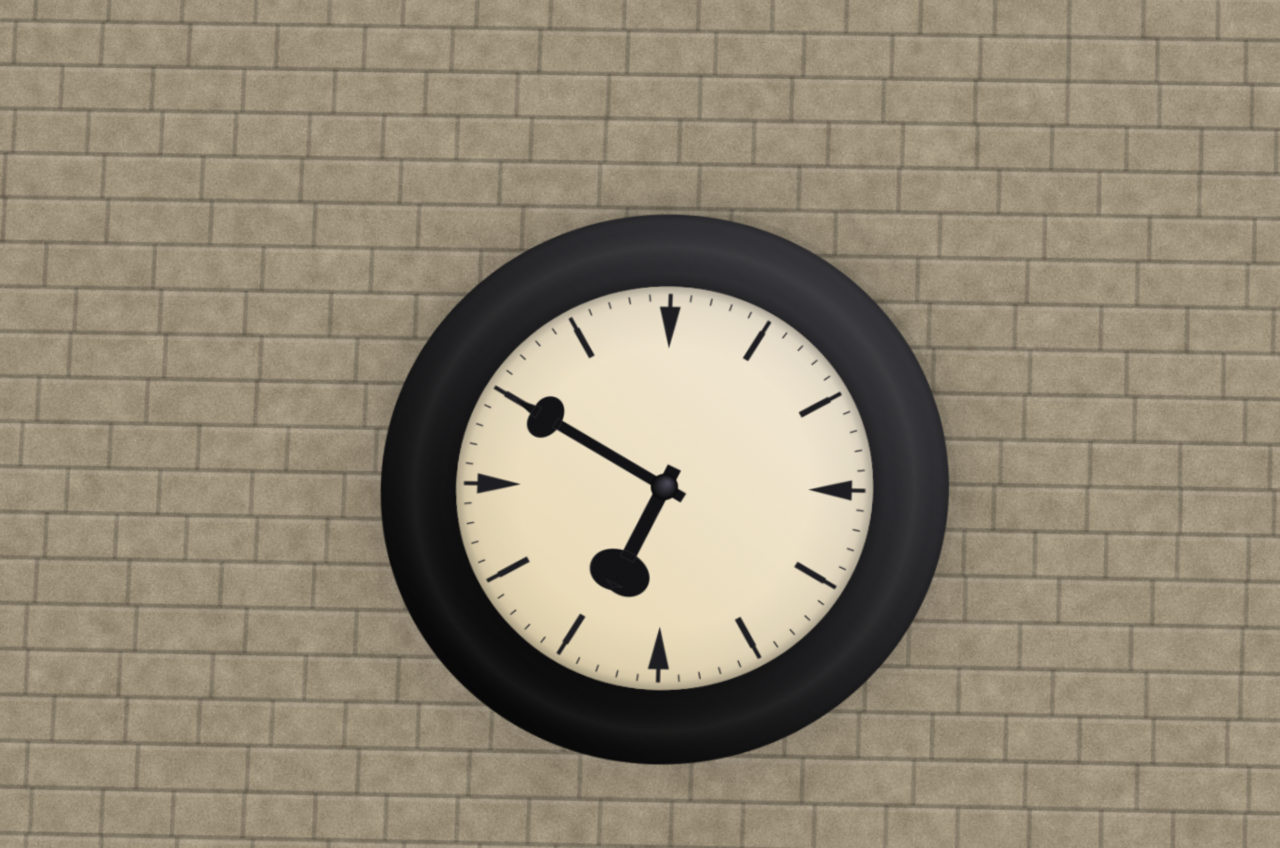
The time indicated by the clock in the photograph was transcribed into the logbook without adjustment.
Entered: 6:50
